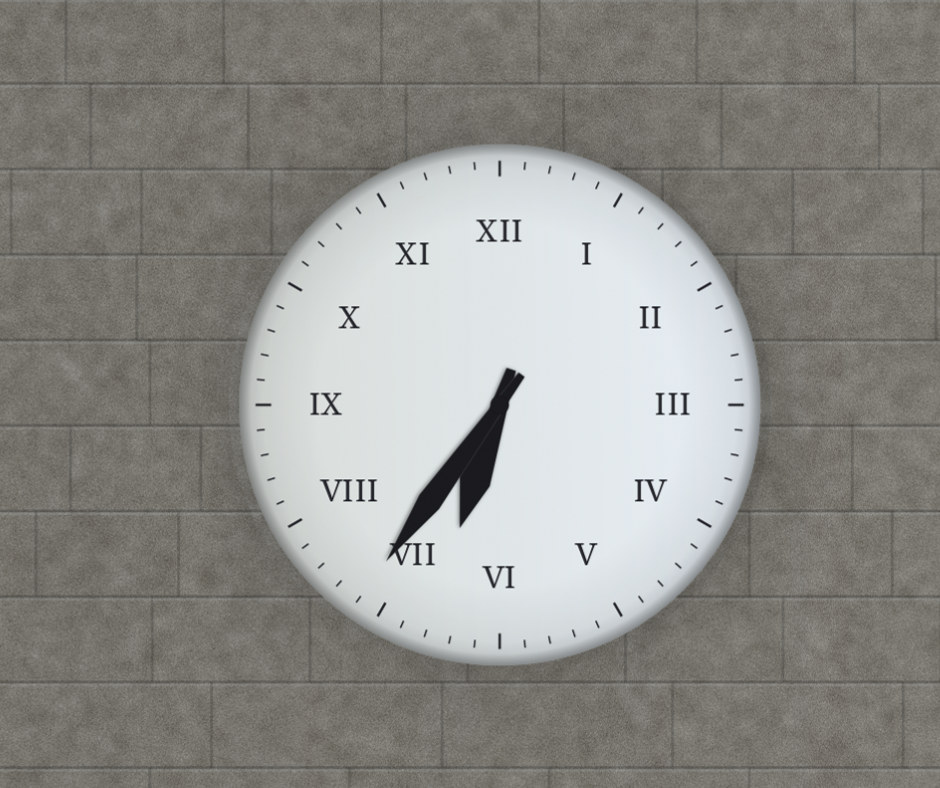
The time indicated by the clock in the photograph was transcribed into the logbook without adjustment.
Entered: 6:36
